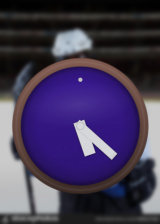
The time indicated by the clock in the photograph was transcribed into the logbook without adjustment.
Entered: 5:22
